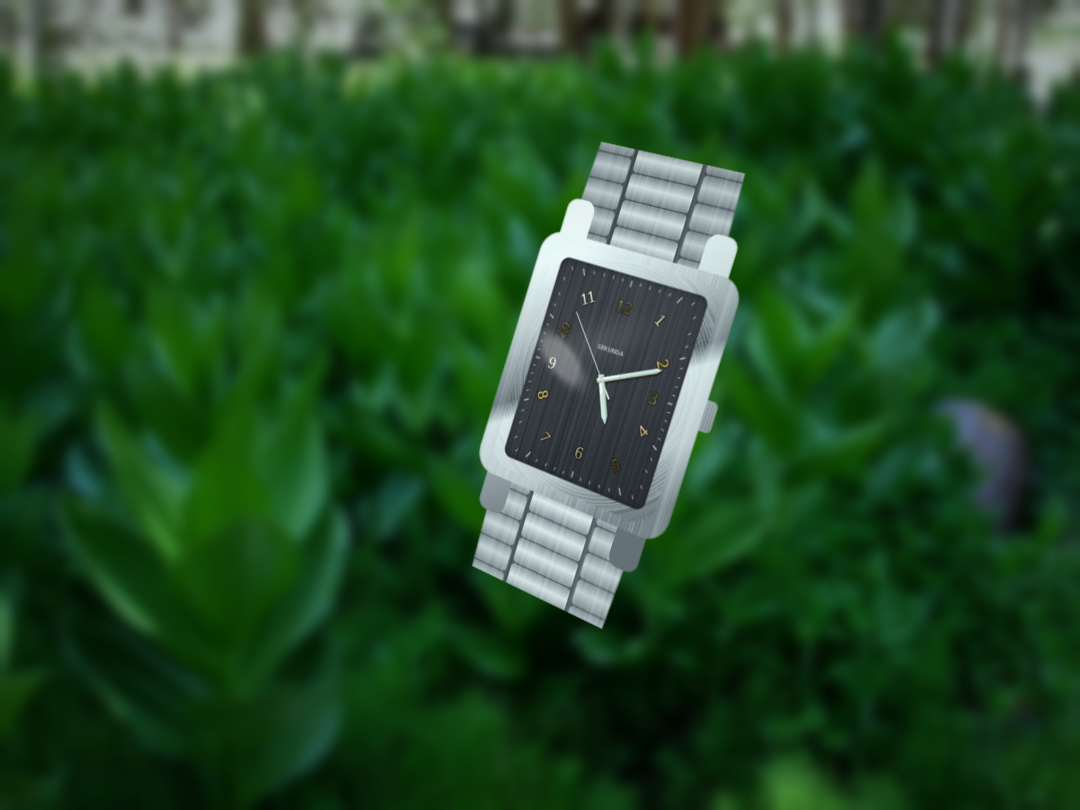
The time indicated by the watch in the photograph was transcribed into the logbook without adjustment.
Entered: 5:10:53
